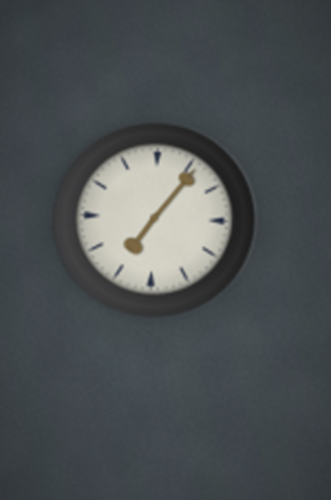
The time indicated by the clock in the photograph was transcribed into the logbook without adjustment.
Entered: 7:06
